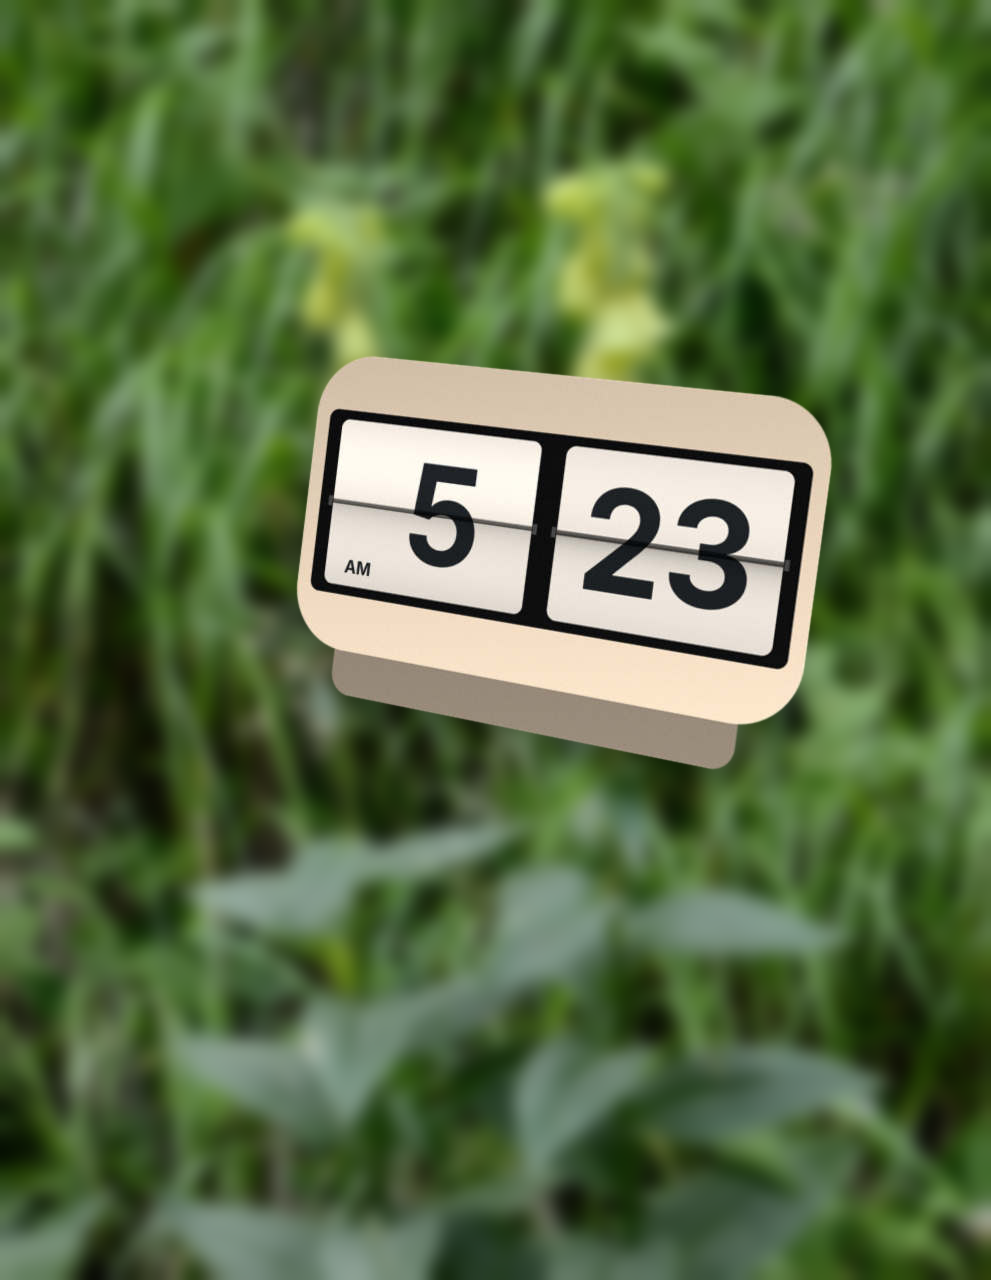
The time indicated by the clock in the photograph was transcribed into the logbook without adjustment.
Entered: 5:23
